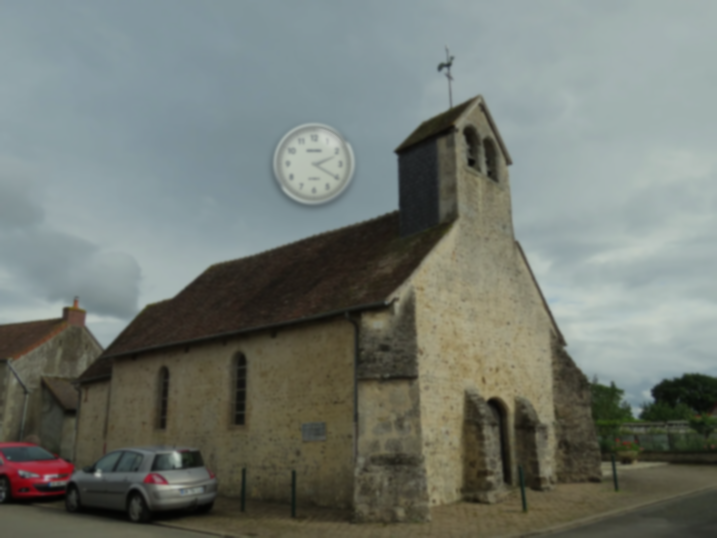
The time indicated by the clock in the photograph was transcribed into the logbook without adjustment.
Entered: 2:20
